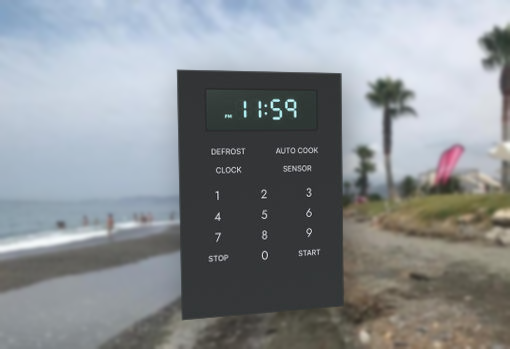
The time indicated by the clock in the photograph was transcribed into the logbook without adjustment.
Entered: 11:59
